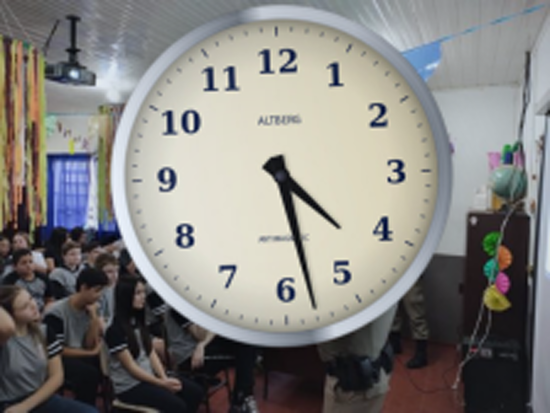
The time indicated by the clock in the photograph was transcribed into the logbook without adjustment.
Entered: 4:28
